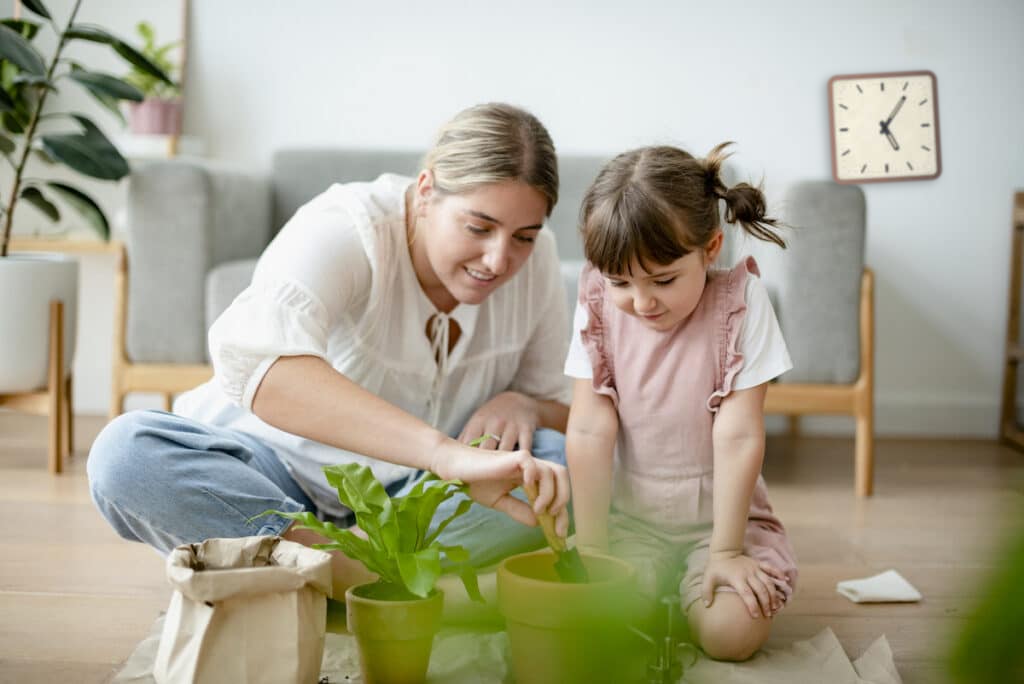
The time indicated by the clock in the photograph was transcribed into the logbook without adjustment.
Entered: 5:06
